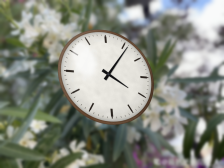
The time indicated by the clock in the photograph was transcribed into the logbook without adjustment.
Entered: 4:06
